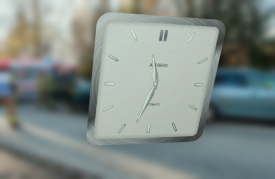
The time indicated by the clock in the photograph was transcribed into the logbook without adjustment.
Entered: 11:33
